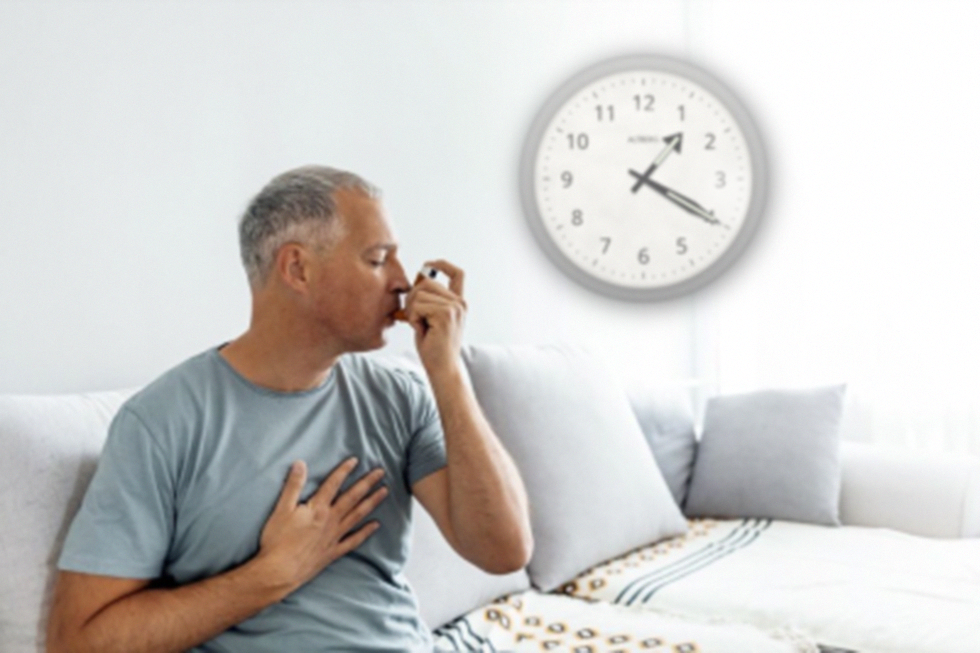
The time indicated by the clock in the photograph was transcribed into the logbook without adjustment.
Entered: 1:20
